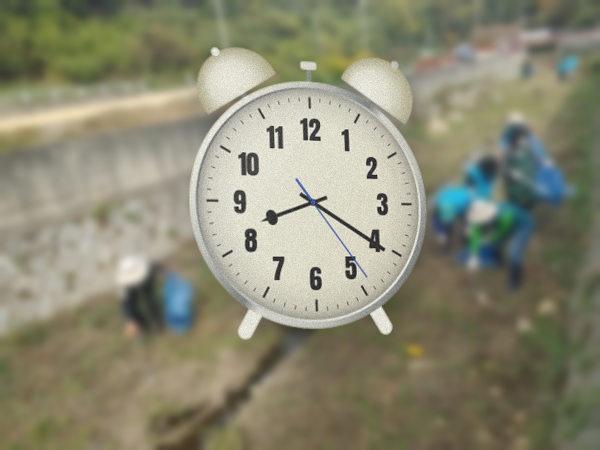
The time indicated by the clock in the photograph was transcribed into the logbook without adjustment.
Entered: 8:20:24
